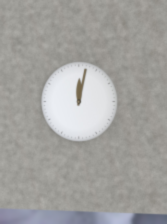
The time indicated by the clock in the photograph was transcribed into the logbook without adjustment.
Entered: 12:02
